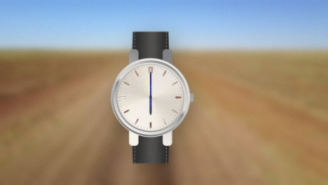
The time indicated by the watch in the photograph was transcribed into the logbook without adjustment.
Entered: 6:00
